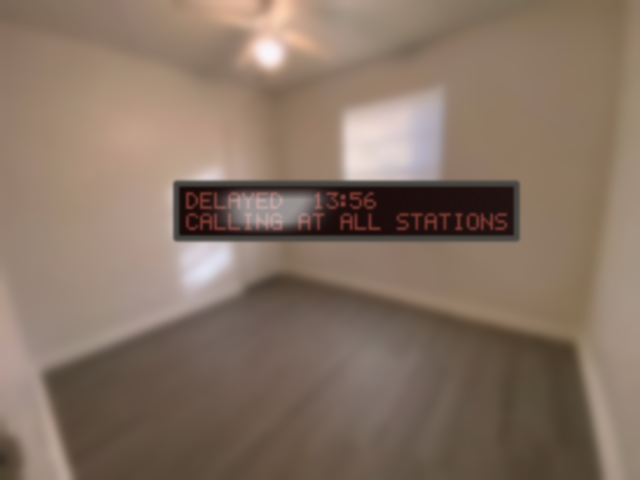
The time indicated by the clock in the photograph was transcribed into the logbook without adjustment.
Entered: 13:56
